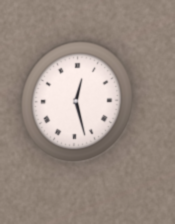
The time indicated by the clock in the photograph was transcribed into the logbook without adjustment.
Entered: 12:27
